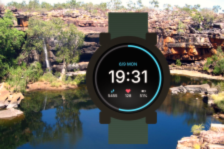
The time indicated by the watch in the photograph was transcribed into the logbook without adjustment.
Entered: 19:31
